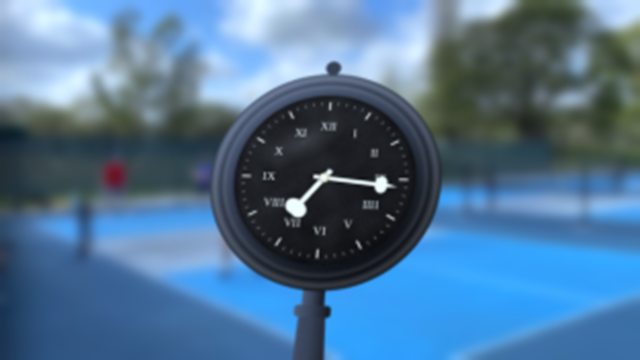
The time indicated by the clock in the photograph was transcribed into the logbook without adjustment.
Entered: 7:16
